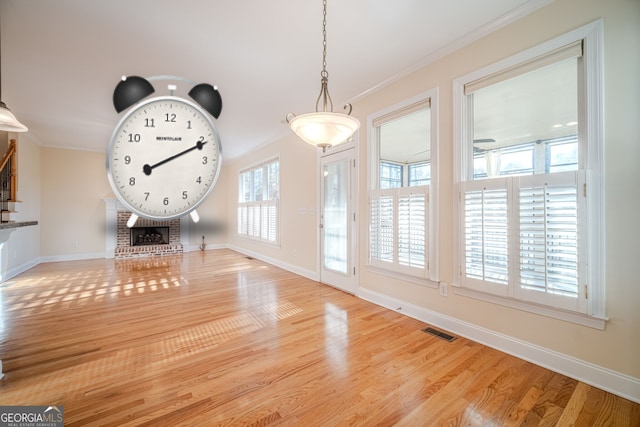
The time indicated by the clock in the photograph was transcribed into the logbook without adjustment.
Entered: 8:11
